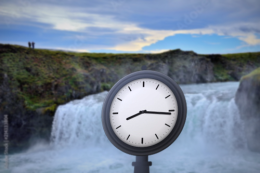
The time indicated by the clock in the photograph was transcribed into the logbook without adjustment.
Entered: 8:16
